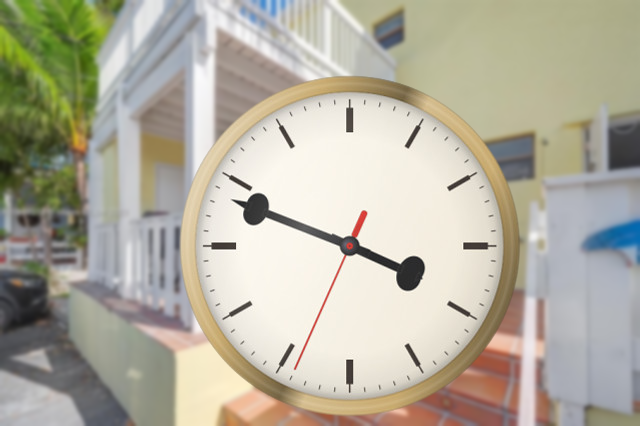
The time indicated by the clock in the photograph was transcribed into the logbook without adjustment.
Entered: 3:48:34
